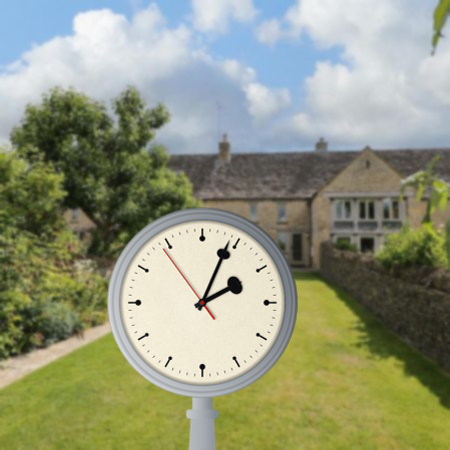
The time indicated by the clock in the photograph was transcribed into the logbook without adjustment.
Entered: 2:03:54
